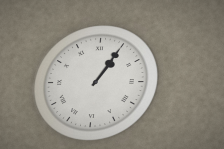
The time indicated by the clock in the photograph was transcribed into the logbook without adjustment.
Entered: 1:05
